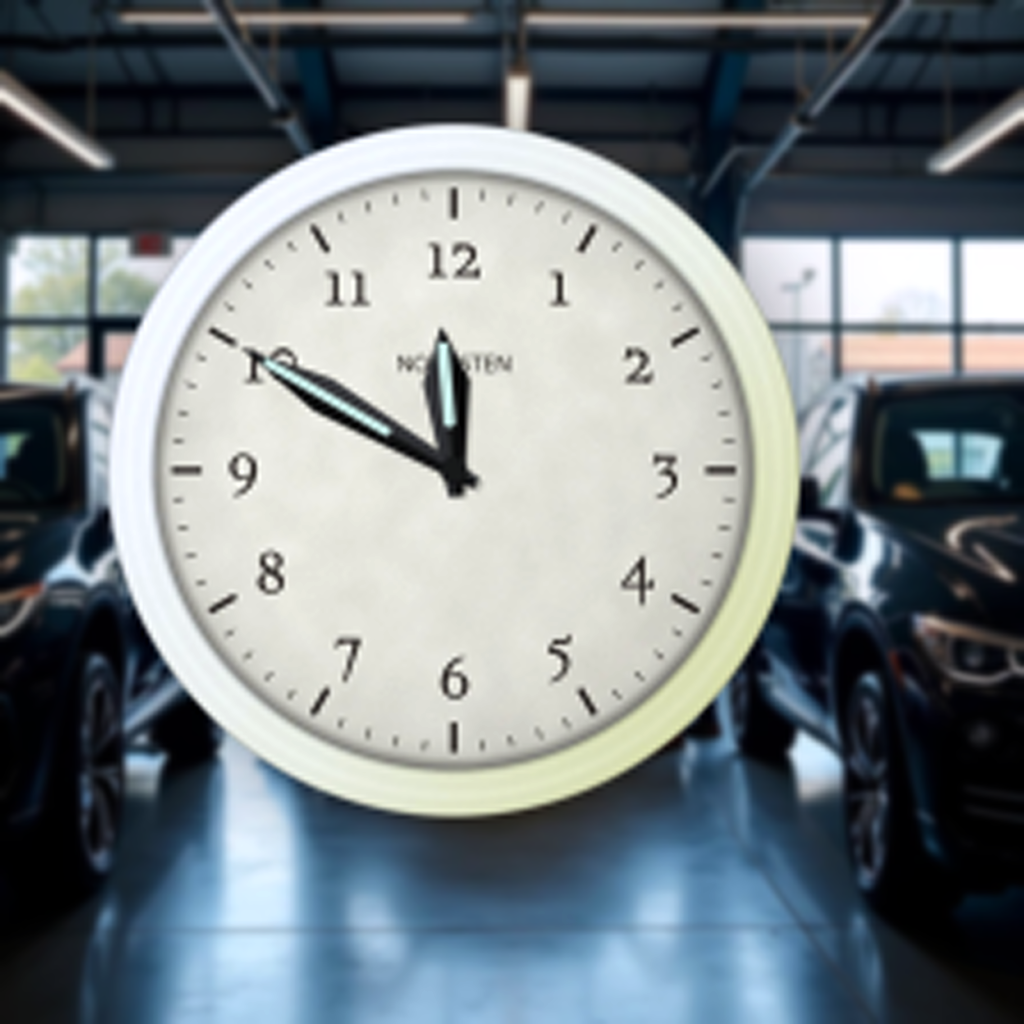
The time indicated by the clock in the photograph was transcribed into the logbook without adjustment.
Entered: 11:50
